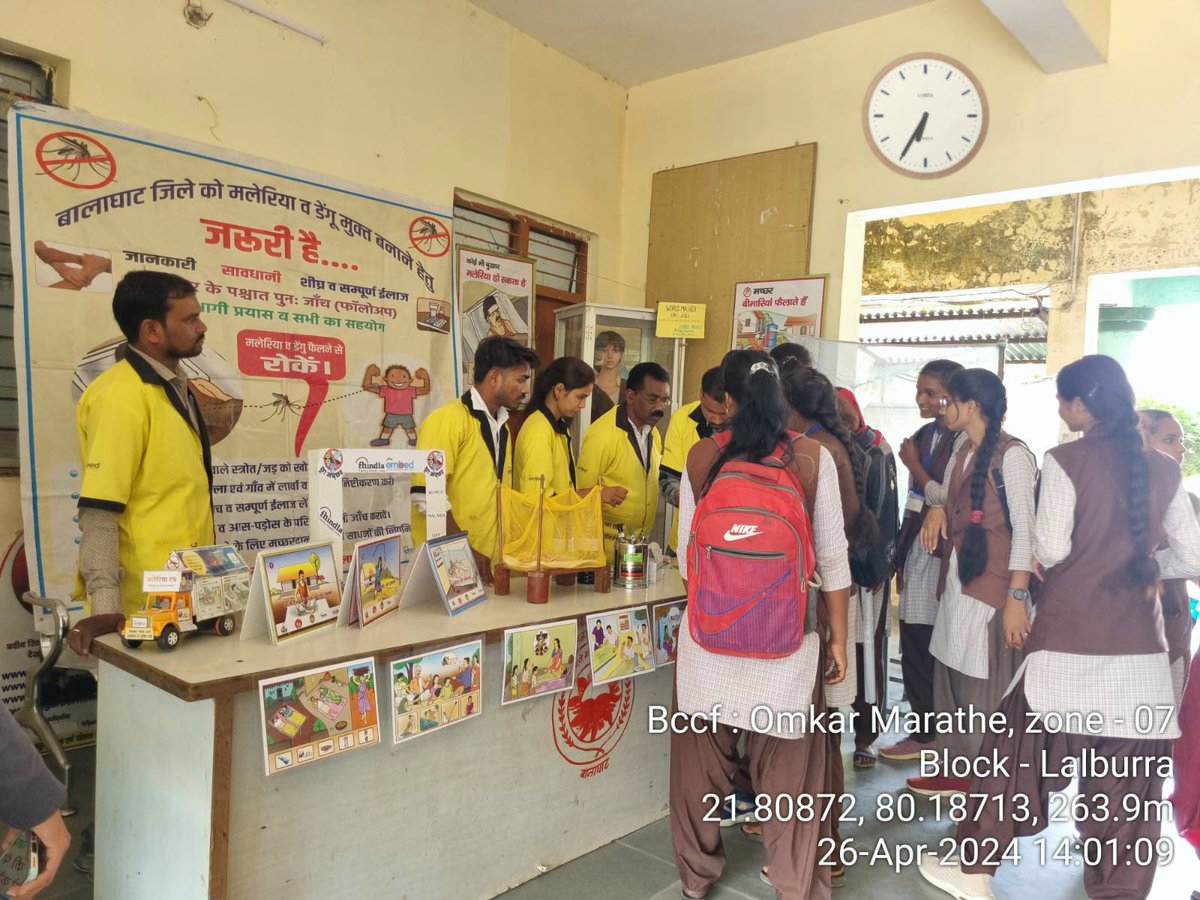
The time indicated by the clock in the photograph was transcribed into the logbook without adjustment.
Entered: 6:35
